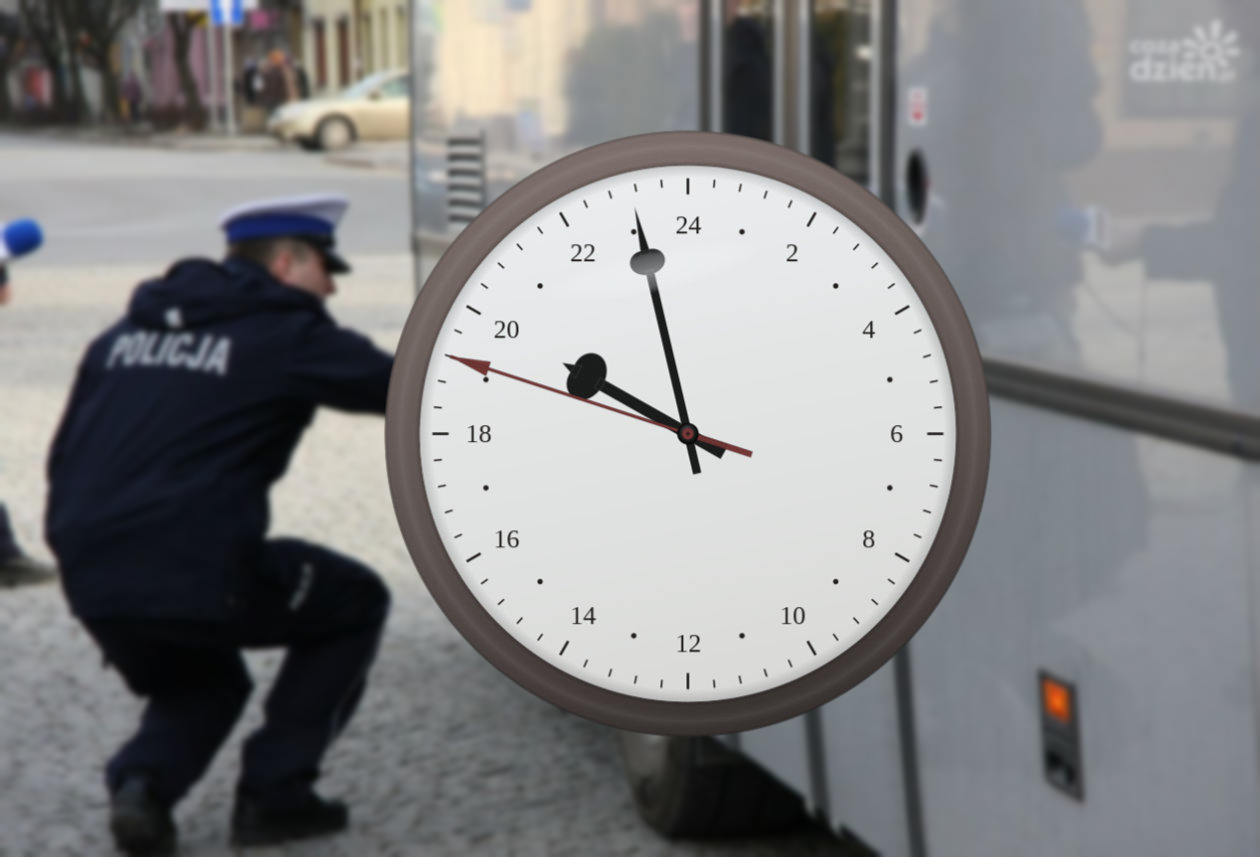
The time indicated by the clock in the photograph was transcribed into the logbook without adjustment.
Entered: 19:57:48
